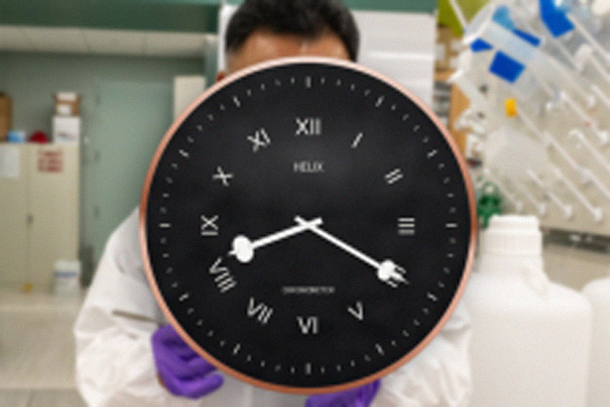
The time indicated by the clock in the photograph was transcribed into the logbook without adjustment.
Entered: 8:20
